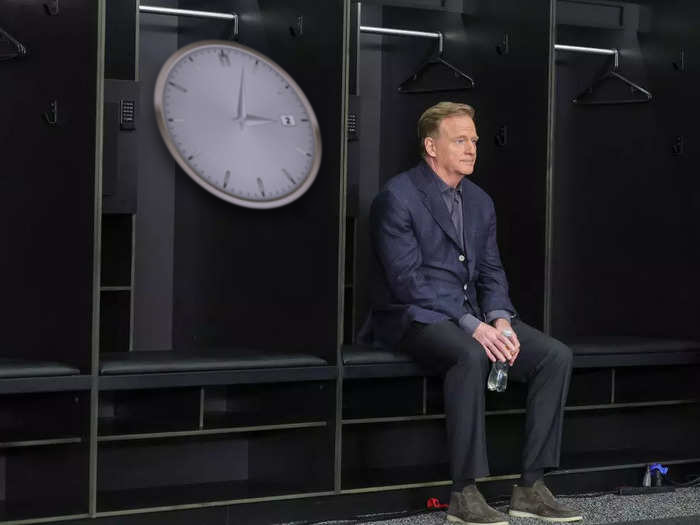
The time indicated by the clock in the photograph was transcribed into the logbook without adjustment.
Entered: 3:03
